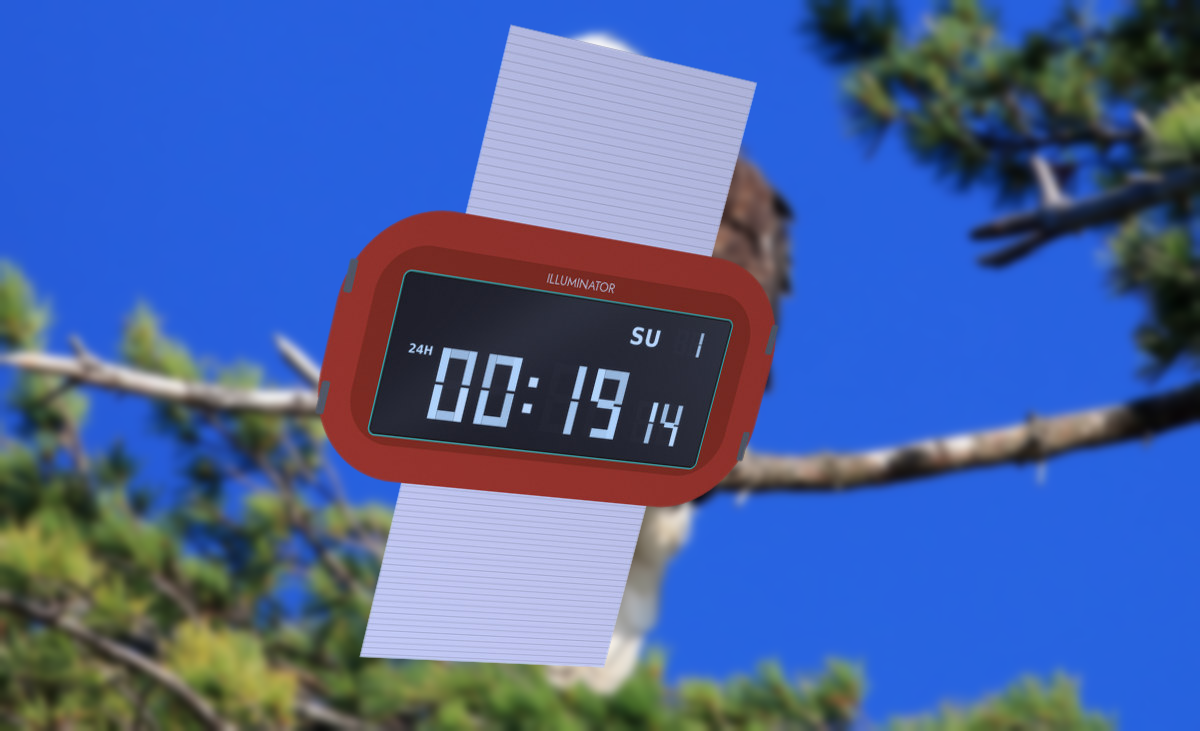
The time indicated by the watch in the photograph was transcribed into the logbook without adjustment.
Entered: 0:19:14
